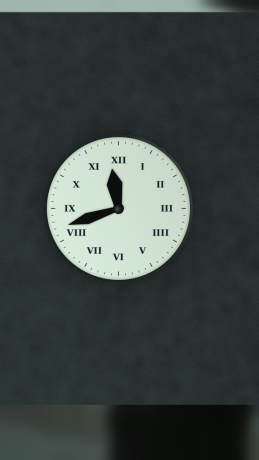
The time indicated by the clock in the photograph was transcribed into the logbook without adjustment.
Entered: 11:42
